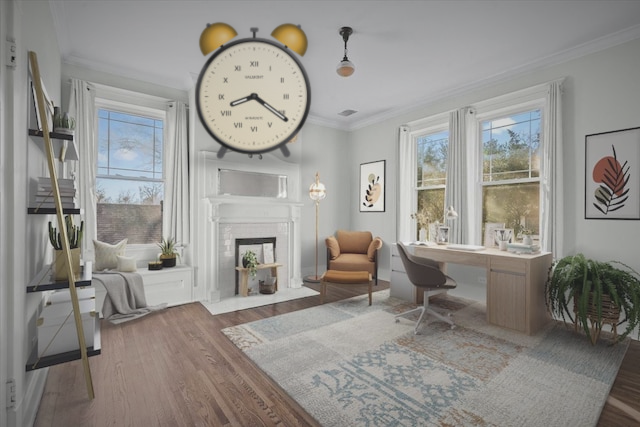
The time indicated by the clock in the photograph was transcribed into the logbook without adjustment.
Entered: 8:21
